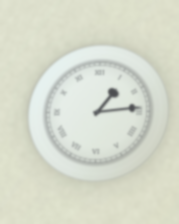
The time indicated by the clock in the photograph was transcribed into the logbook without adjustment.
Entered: 1:14
